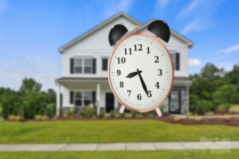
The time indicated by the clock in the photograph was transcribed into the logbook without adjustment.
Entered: 8:26
